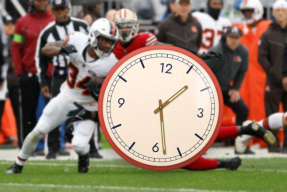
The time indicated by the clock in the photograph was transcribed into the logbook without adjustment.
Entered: 1:28
